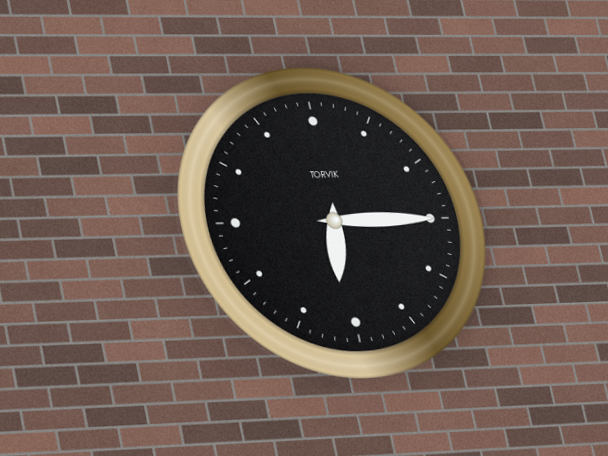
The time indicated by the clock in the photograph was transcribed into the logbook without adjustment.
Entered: 6:15
